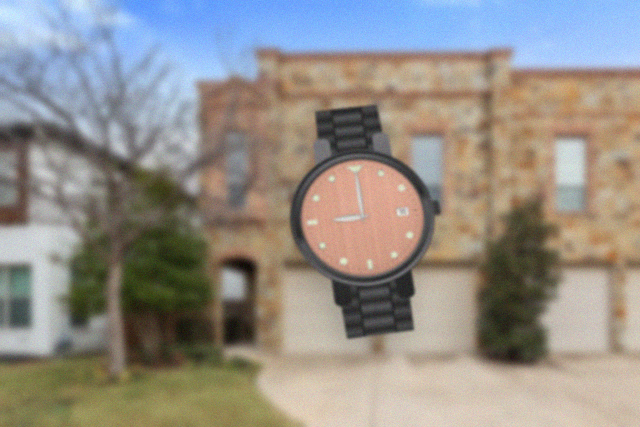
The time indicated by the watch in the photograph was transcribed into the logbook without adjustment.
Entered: 9:00
